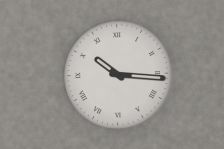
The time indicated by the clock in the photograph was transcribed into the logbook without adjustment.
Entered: 10:16
